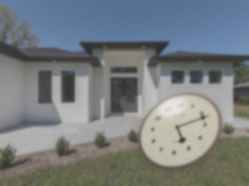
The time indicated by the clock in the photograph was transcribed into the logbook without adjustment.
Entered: 5:12
